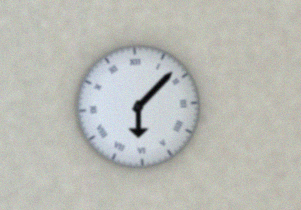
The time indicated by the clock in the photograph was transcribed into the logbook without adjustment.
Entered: 6:08
